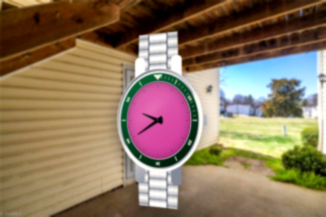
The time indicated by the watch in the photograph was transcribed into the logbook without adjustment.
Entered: 9:40
